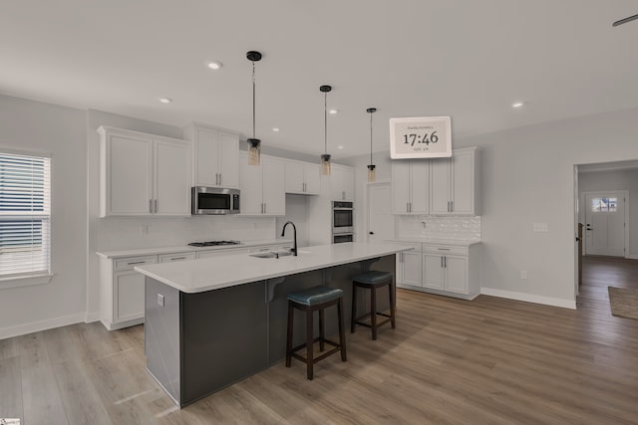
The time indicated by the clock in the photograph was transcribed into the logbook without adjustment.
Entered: 17:46
